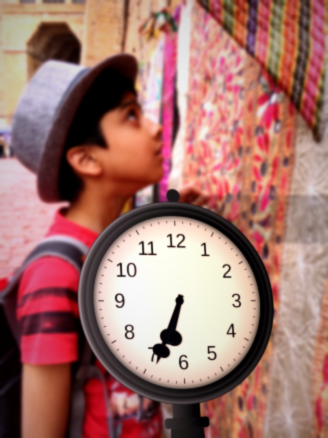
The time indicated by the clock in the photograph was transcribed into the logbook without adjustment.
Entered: 6:34
